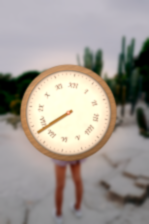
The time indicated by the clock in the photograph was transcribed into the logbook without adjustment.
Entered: 7:38
